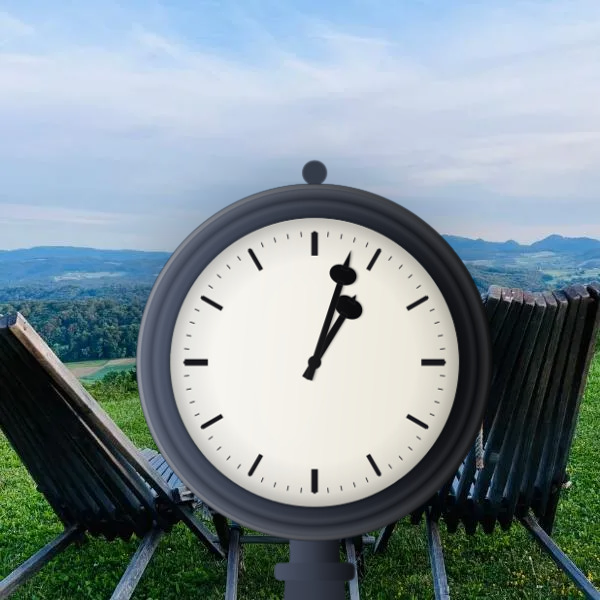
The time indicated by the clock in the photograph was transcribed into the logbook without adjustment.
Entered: 1:03
